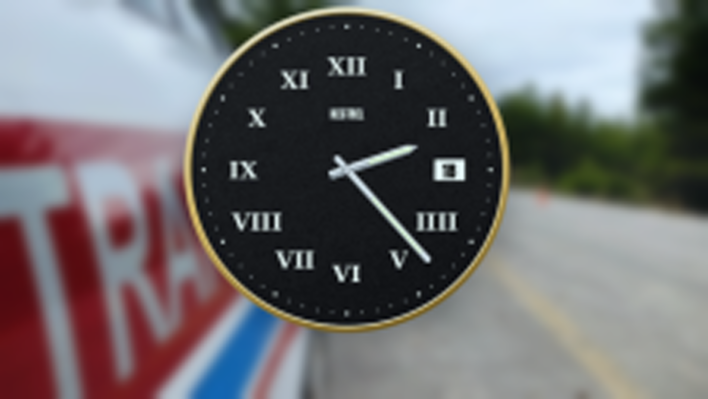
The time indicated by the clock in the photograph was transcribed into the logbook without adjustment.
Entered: 2:23
